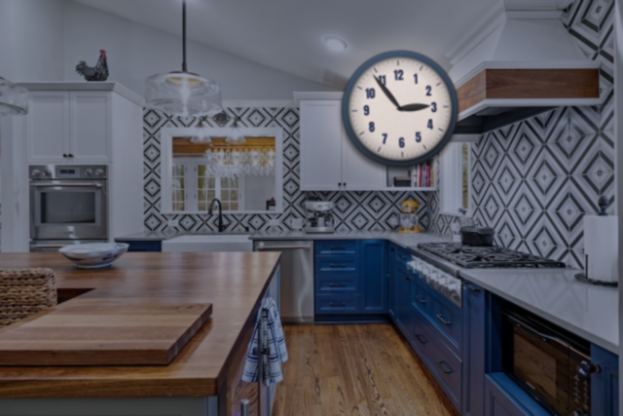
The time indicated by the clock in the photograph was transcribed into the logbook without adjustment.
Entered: 2:54
